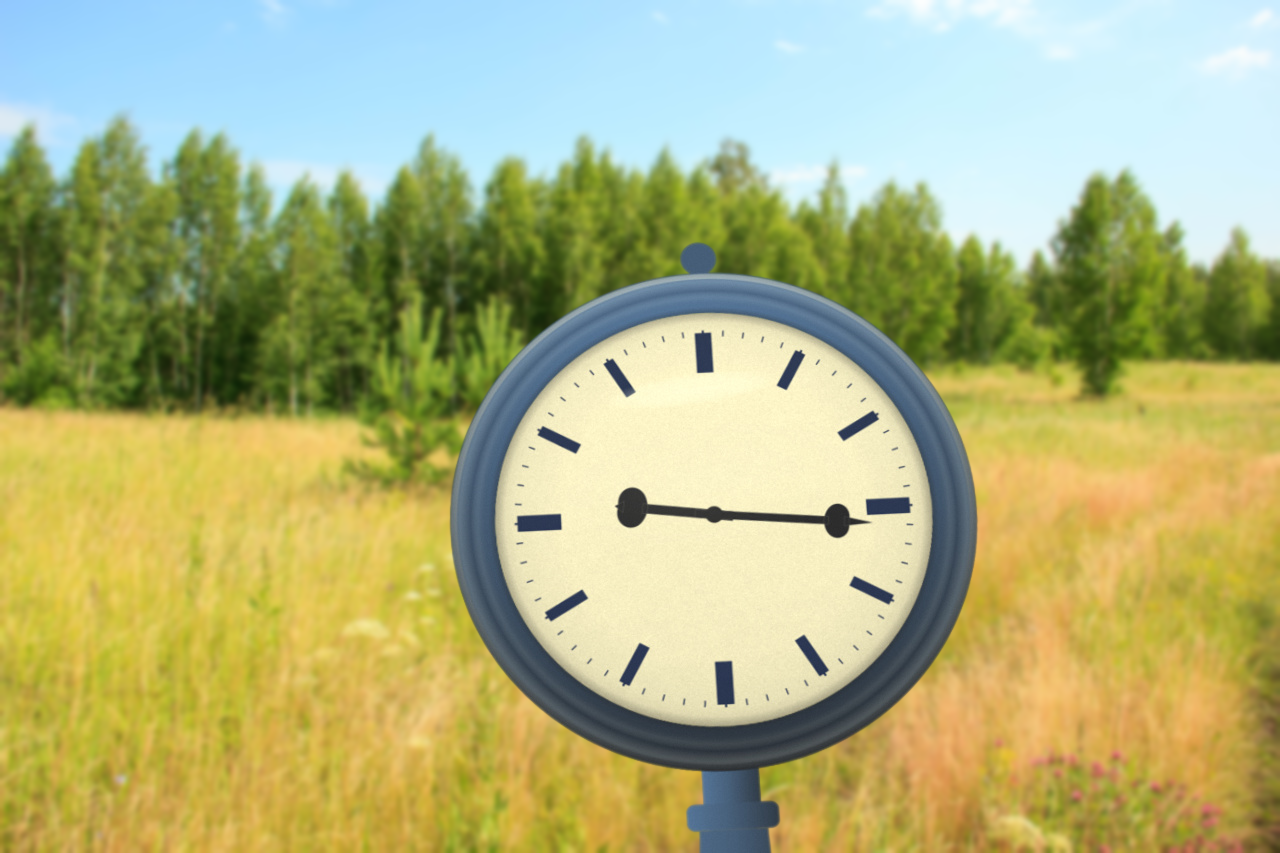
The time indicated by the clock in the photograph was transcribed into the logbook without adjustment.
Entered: 9:16
